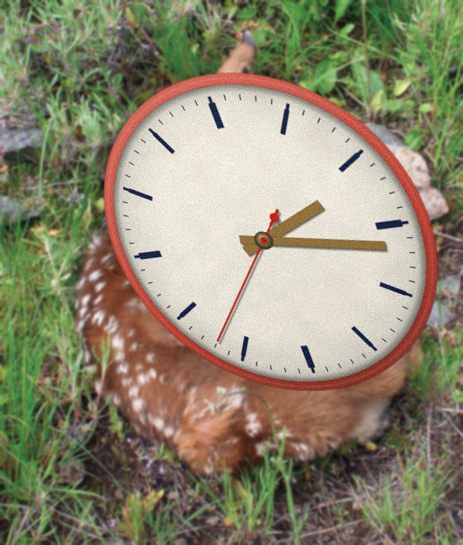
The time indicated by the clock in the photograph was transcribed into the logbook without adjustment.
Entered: 2:16:37
